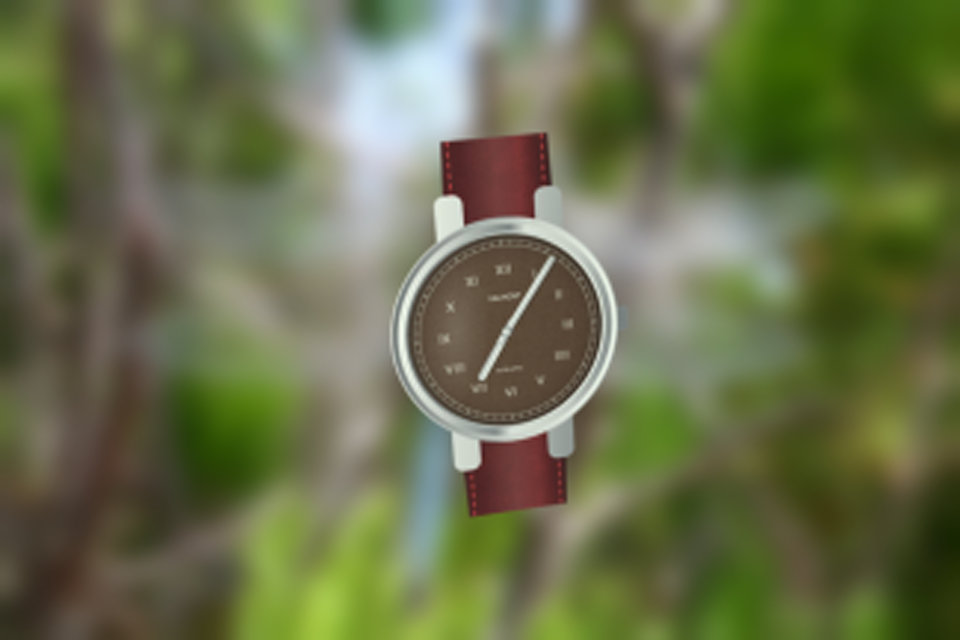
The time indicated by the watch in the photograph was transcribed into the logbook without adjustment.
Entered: 7:06
